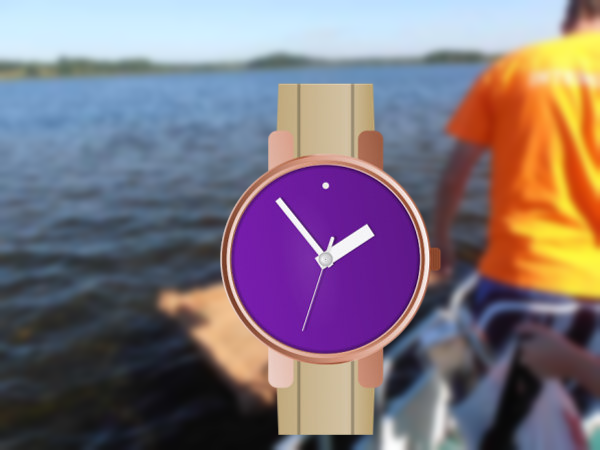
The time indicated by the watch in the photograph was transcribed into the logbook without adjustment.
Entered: 1:53:33
